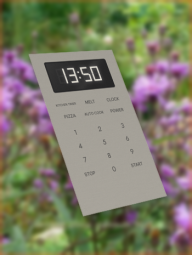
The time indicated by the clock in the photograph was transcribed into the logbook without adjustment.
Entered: 13:50
